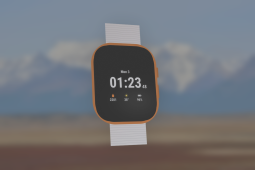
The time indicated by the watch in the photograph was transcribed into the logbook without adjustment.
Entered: 1:23
